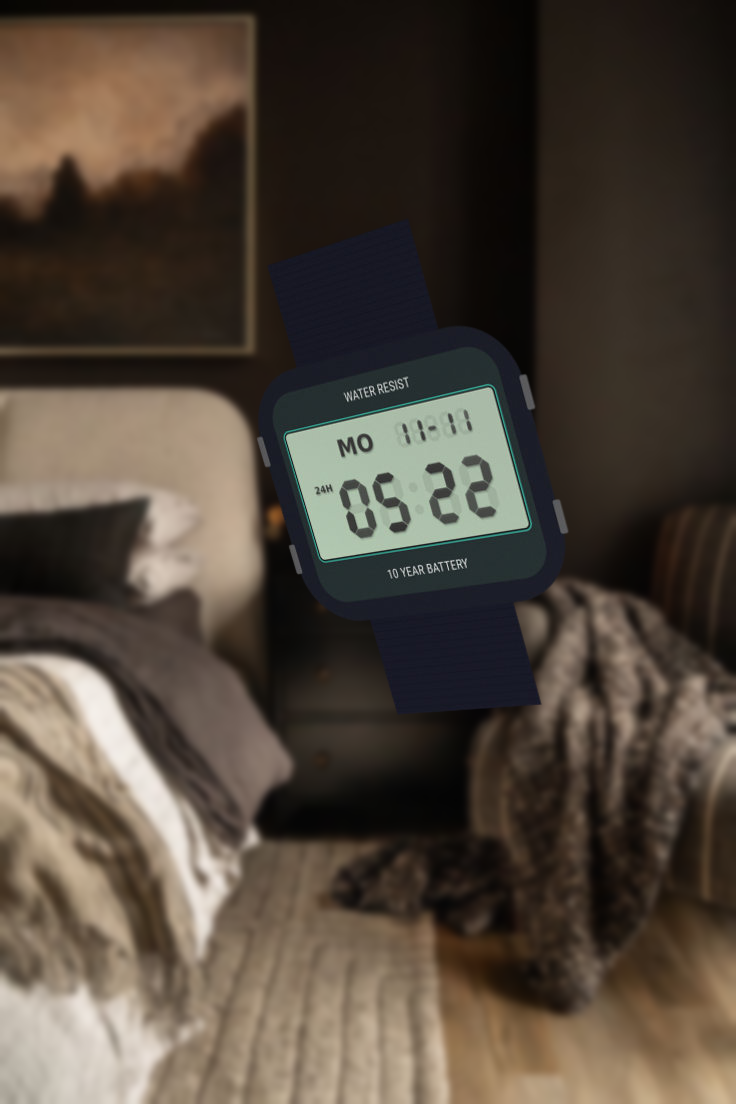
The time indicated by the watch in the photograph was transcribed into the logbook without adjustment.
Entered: 5:22
